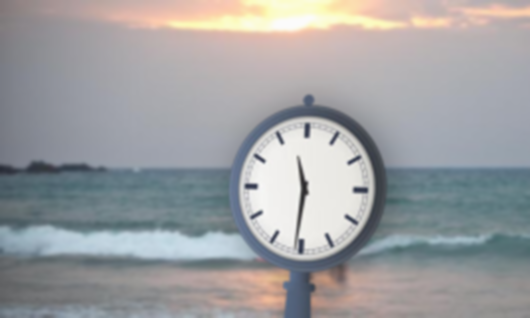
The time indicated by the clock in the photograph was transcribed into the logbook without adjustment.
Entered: 11:31
